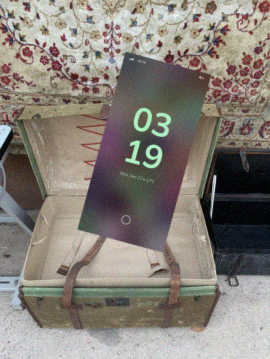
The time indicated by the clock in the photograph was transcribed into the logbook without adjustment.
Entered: 3:19
